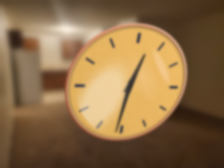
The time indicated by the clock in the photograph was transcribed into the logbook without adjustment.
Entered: 12:31
